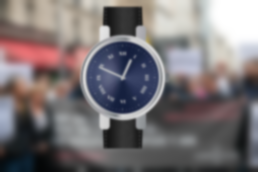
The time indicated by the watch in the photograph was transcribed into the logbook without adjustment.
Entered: 12:49
